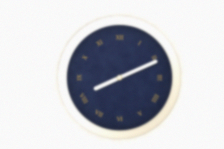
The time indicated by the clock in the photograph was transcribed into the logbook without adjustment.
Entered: 8:11
